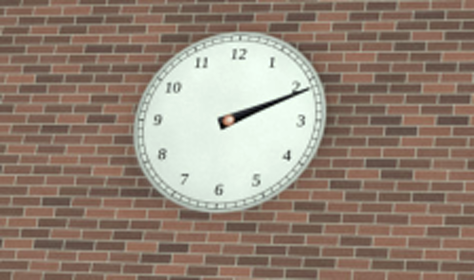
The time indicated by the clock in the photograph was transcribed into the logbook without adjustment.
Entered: 2:11
